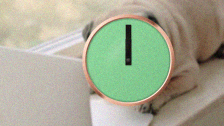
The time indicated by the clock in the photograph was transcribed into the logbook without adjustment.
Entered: 12:00
